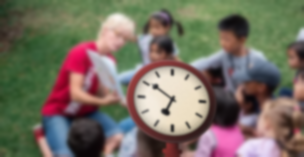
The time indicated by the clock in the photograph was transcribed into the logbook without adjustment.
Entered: 6:51
